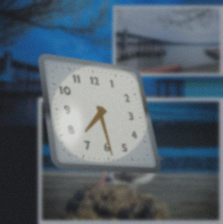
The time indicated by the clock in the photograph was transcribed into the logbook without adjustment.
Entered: 7:29
